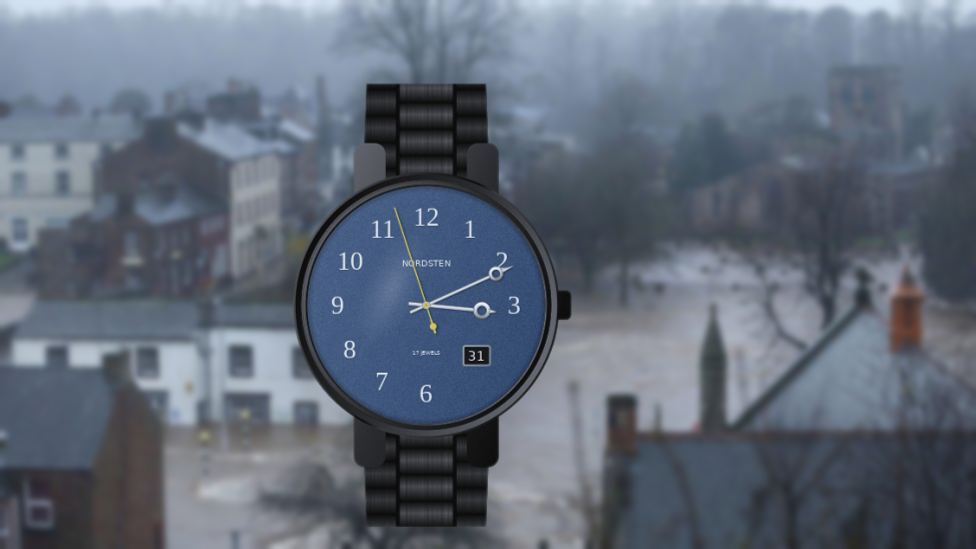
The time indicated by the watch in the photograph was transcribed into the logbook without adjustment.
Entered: 3:10:57
